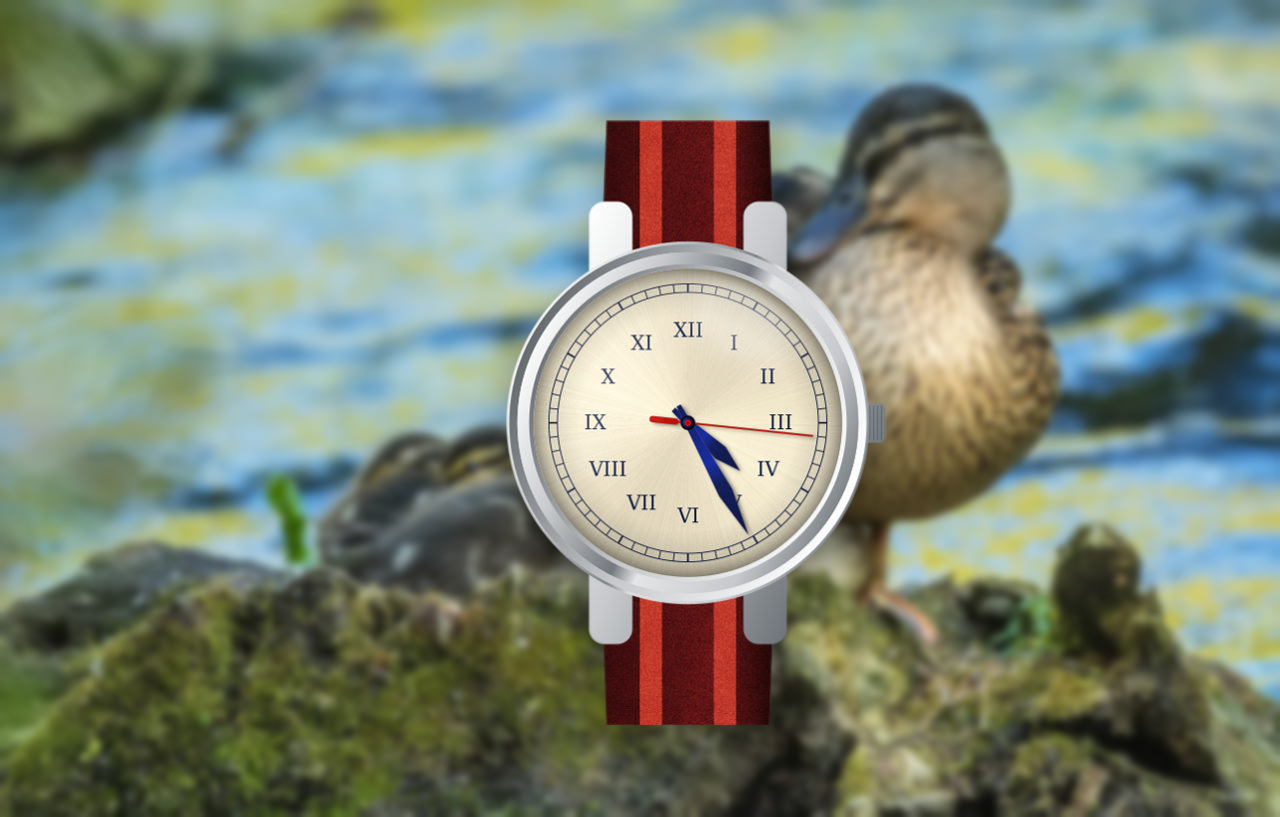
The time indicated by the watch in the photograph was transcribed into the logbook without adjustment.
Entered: 4:25:16
